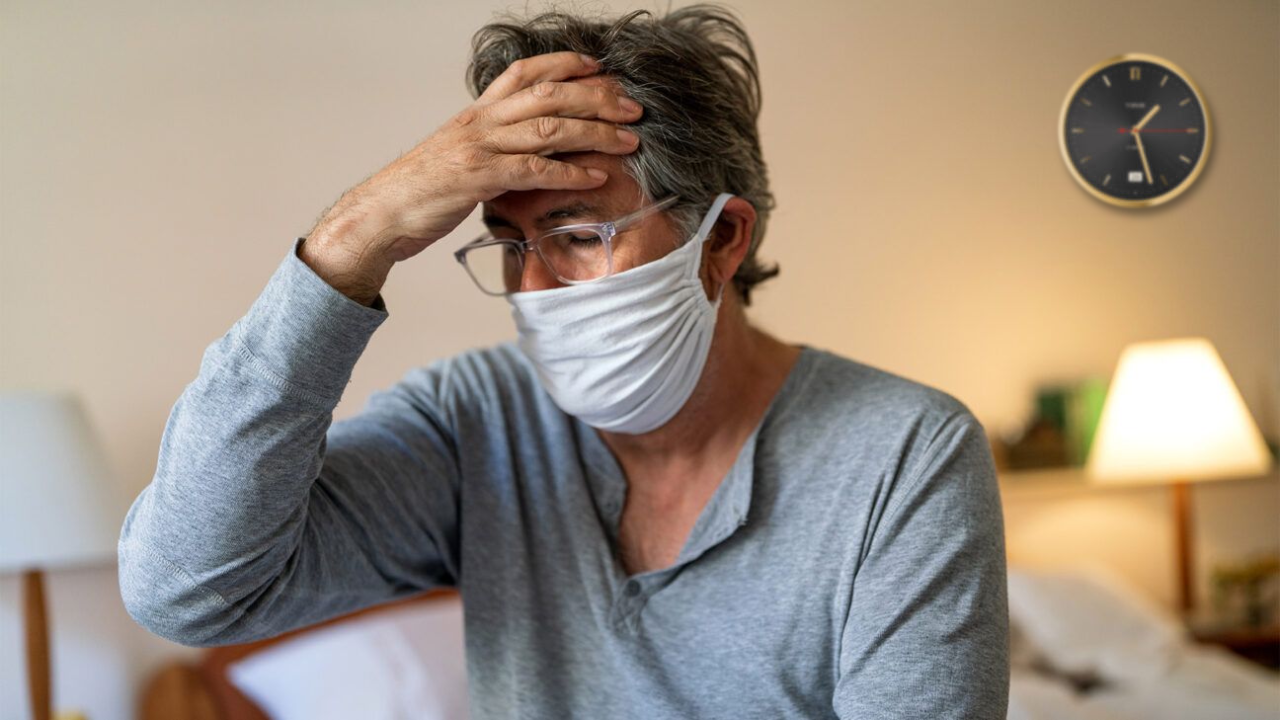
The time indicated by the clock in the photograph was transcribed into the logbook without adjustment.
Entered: 1:27:15
